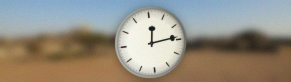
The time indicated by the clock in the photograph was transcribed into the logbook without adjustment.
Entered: 12:14
